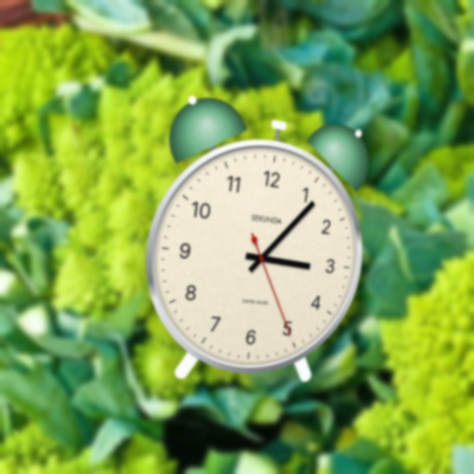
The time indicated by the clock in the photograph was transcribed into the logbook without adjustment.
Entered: 3:06:25
